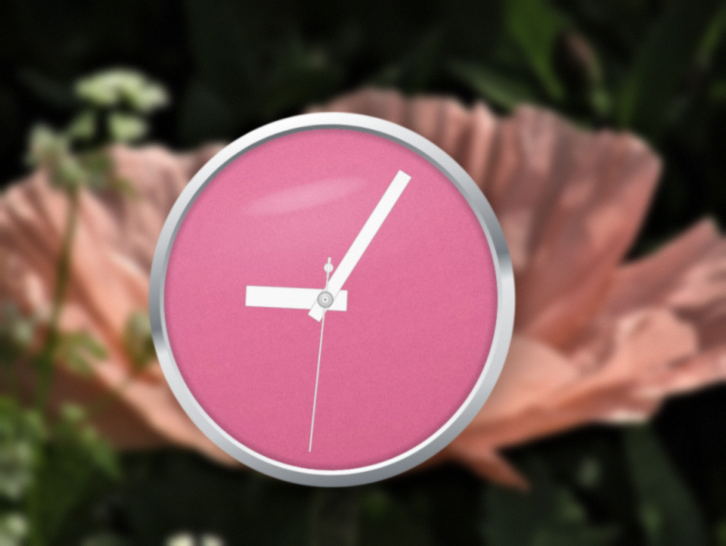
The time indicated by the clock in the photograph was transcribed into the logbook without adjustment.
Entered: 9:05:31
